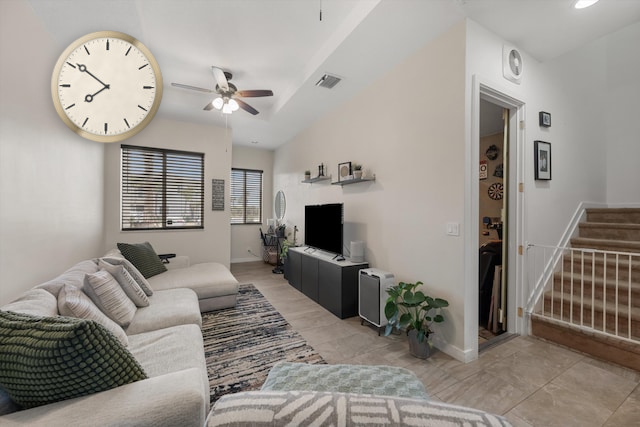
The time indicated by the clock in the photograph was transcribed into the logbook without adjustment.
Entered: 7:51
